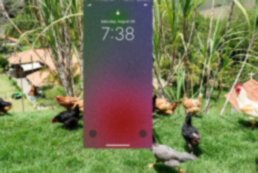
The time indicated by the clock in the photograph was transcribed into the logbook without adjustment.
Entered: 7:38
